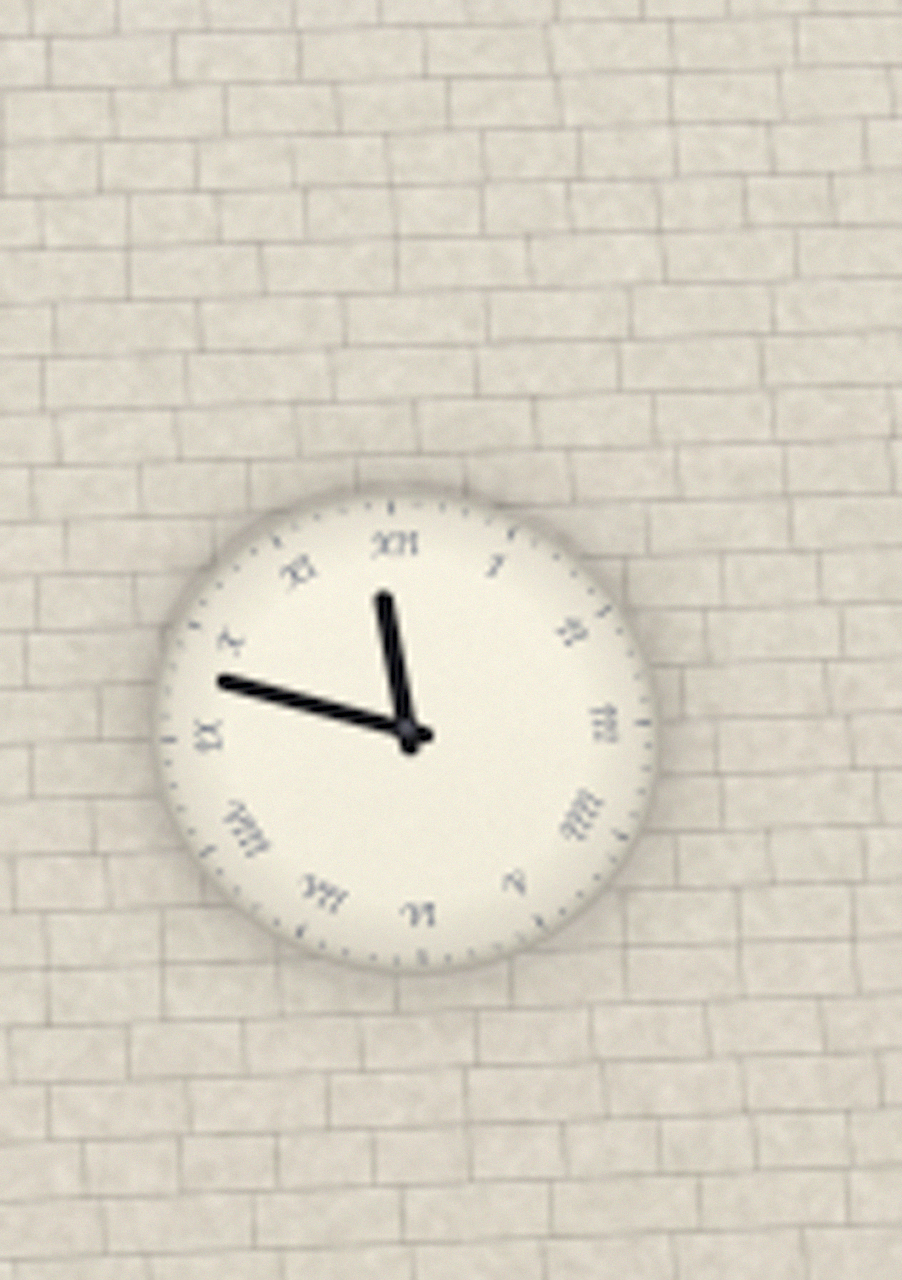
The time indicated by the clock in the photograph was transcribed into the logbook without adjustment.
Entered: 11:48
